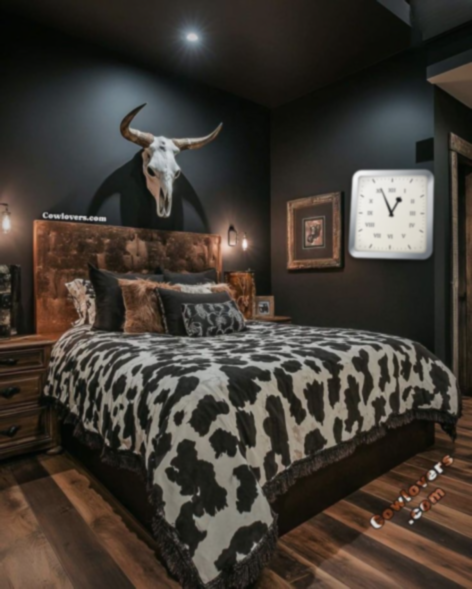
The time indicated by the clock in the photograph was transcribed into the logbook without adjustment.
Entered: 12:56
